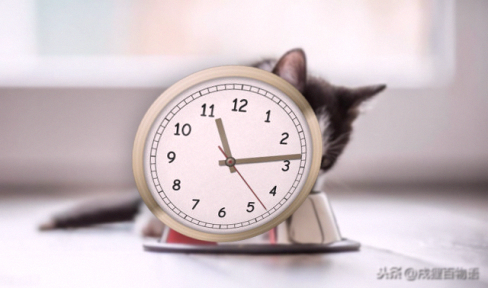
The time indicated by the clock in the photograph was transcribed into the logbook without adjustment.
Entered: 11:13:23
